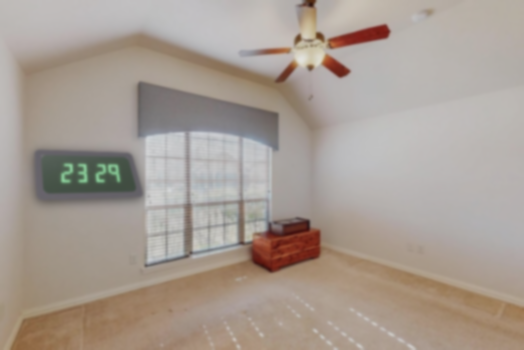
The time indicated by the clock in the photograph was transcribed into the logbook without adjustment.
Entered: 23:29
